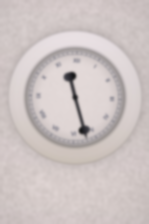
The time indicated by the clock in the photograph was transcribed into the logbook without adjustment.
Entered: 11:27
